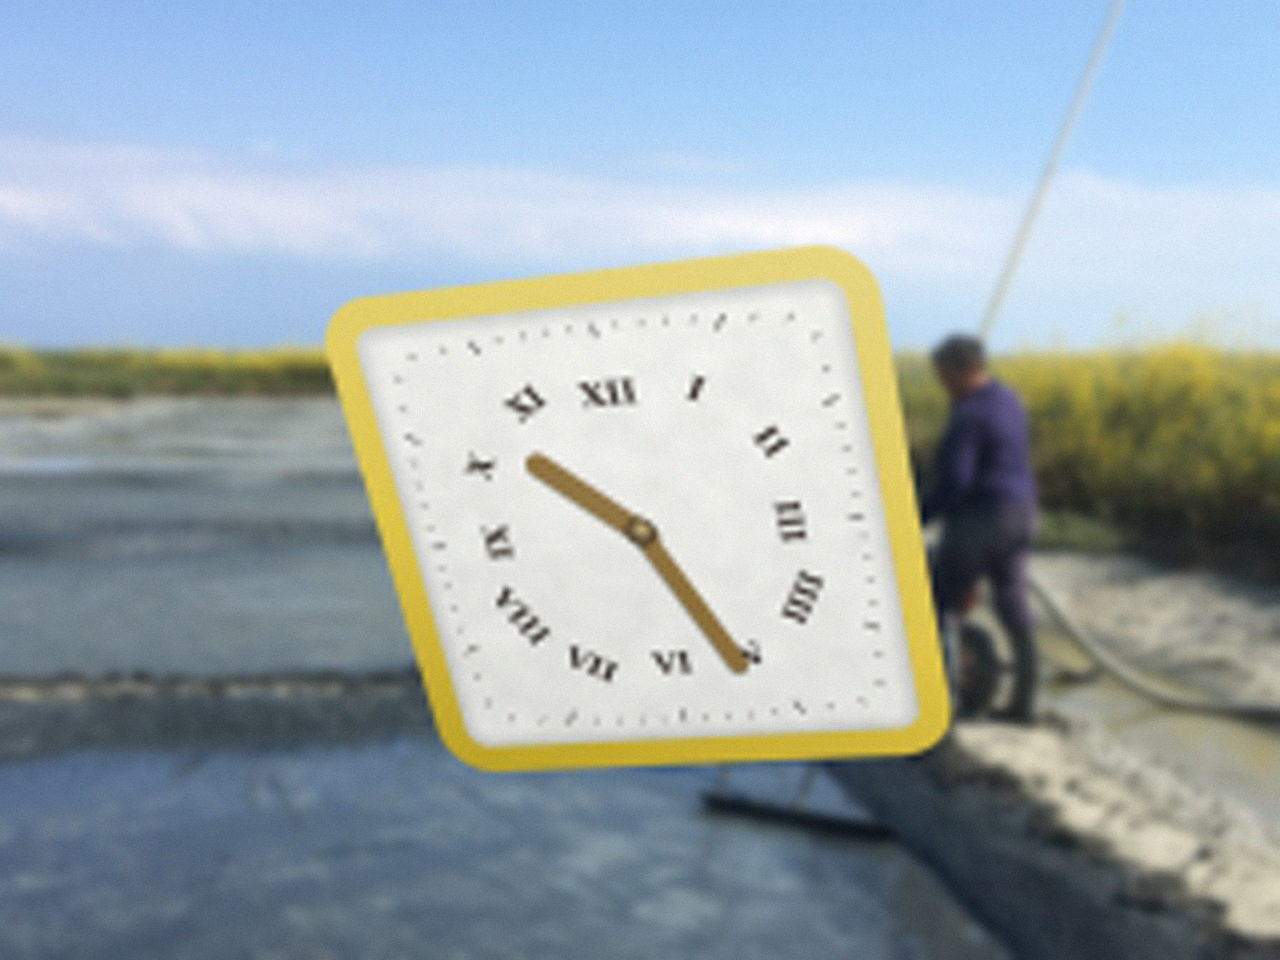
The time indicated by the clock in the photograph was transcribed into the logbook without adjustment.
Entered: 10:26
